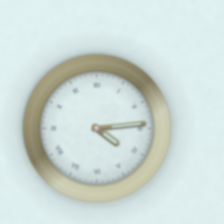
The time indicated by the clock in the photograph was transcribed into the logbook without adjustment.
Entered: 4:14
